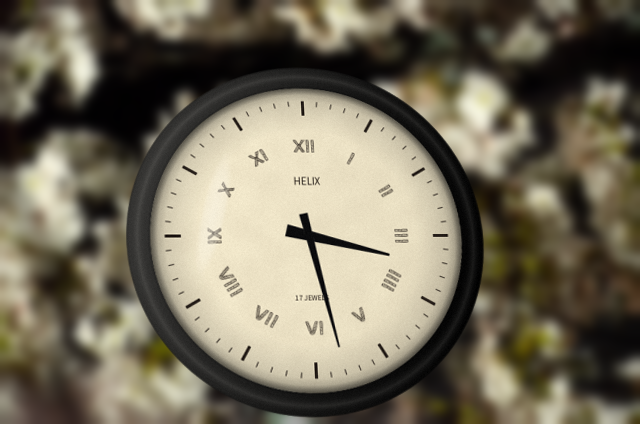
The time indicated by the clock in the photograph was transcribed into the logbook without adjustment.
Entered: 3:28
